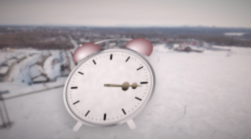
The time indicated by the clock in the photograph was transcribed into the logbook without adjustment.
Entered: 3:16
